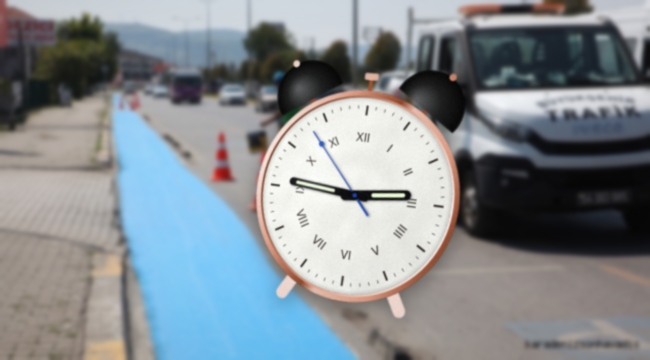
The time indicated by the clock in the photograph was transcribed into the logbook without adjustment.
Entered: 2:45:53
